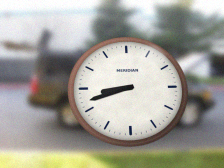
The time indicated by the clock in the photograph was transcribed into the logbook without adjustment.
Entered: 8:42
